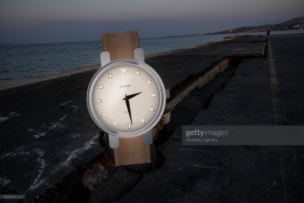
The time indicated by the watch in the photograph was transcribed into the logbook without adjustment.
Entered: 2:29
